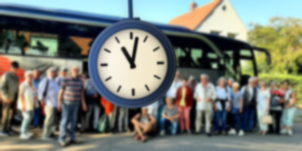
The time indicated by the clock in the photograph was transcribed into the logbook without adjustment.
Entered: 11:02
